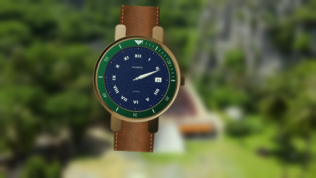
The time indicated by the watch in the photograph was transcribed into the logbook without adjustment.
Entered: 2:11
